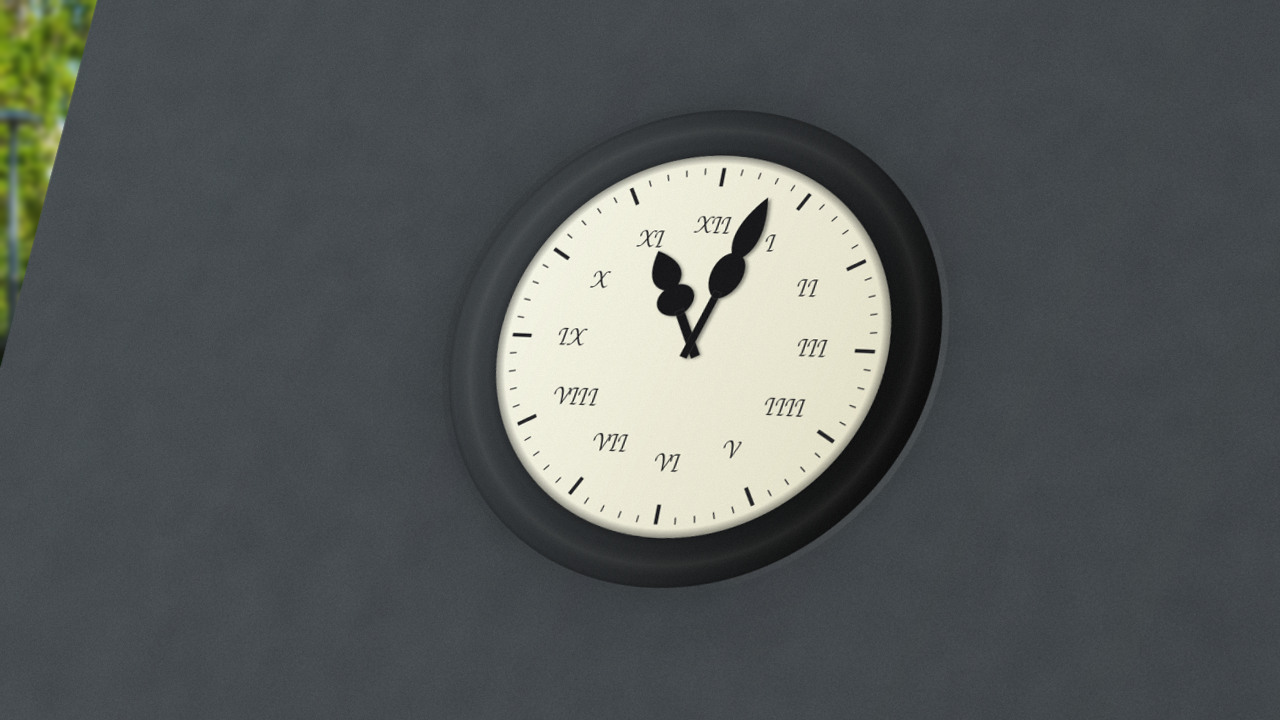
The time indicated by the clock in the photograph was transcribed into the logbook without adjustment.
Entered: 11:03
